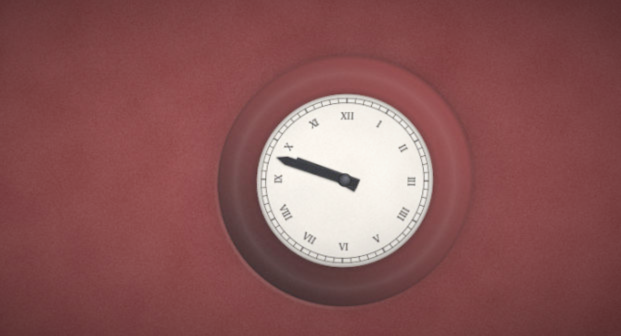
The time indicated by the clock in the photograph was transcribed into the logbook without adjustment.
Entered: 9:48
